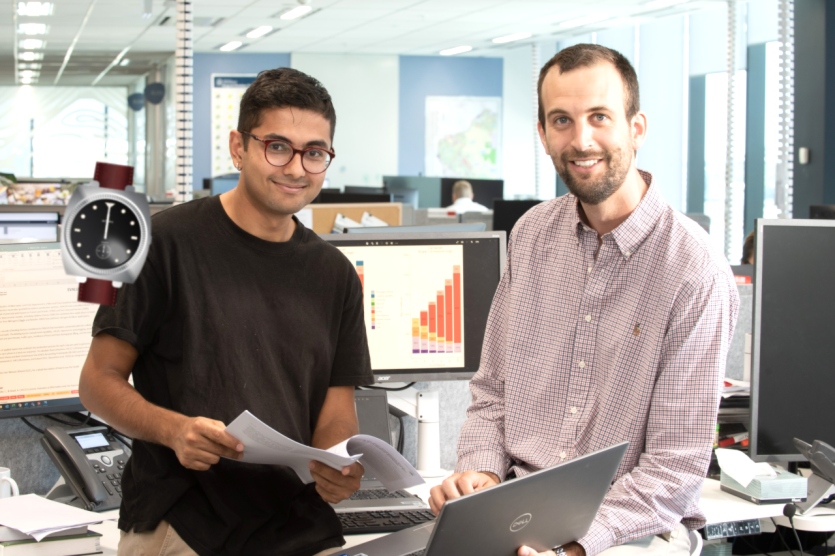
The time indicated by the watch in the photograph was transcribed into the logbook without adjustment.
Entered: 12:00
